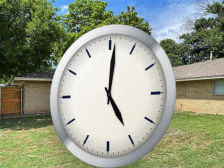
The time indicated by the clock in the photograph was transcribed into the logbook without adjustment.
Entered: 5:01
